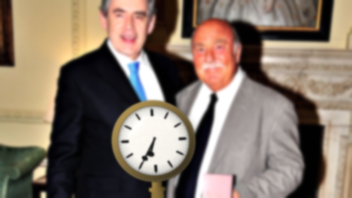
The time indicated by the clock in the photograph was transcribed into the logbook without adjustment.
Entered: 6:35
